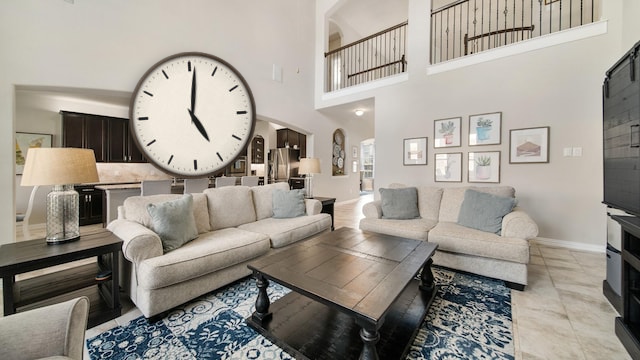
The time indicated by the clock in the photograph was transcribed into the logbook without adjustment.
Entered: 5:01
